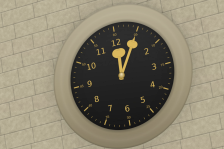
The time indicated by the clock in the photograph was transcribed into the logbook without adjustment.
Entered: 12:05
